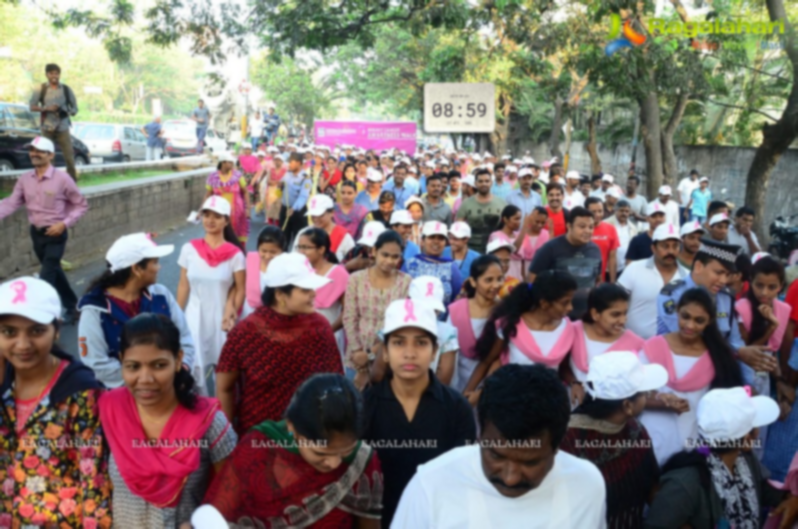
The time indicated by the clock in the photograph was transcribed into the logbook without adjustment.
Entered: 8:59
